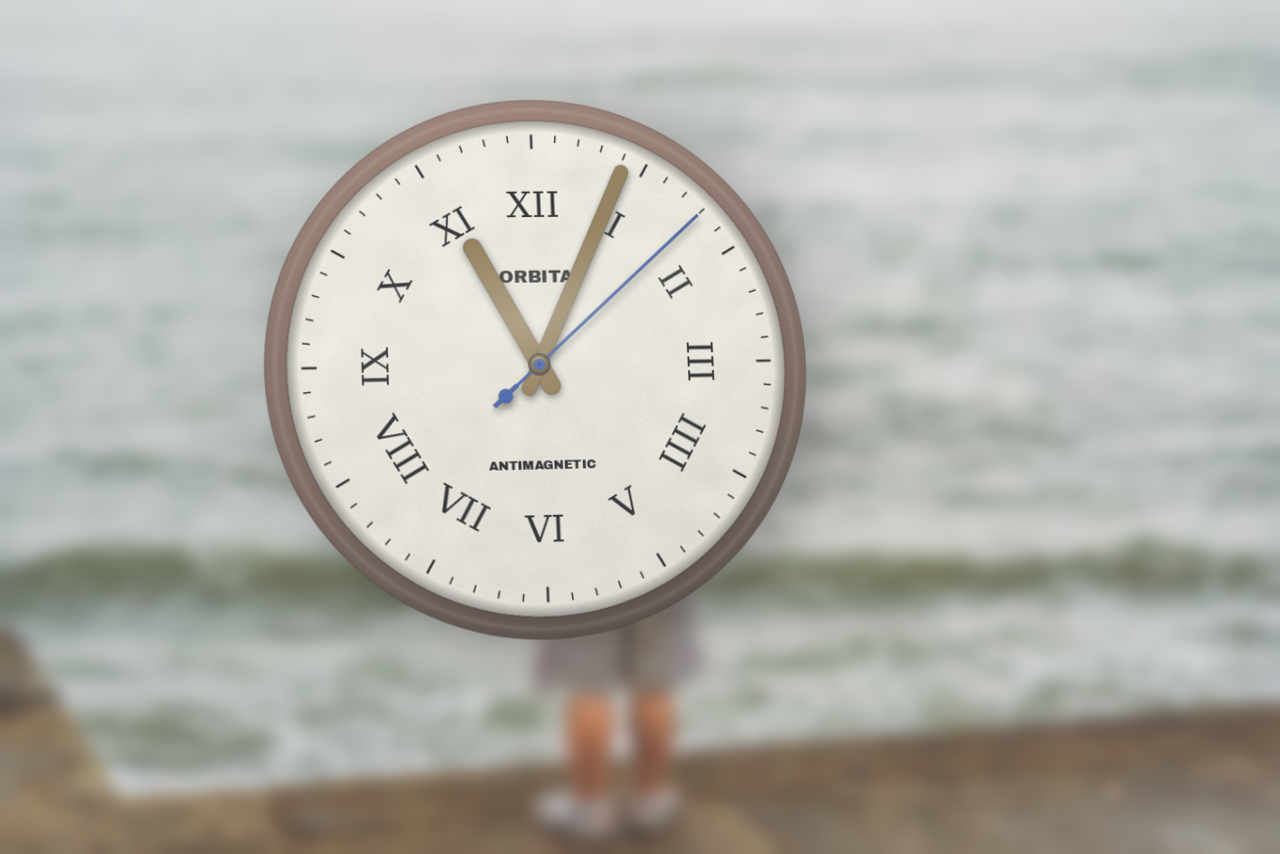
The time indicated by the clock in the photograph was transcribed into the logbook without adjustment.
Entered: 11:04:08
